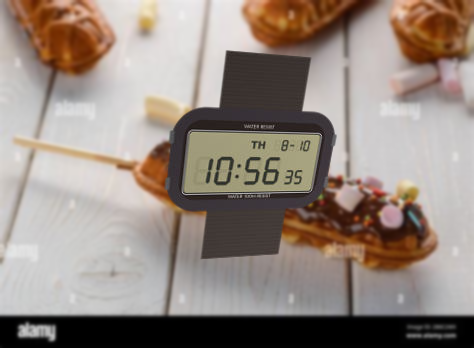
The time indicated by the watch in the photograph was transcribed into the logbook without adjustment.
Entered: 10:56:35
